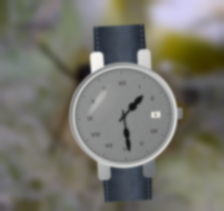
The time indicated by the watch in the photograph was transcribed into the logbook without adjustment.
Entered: 1:29
